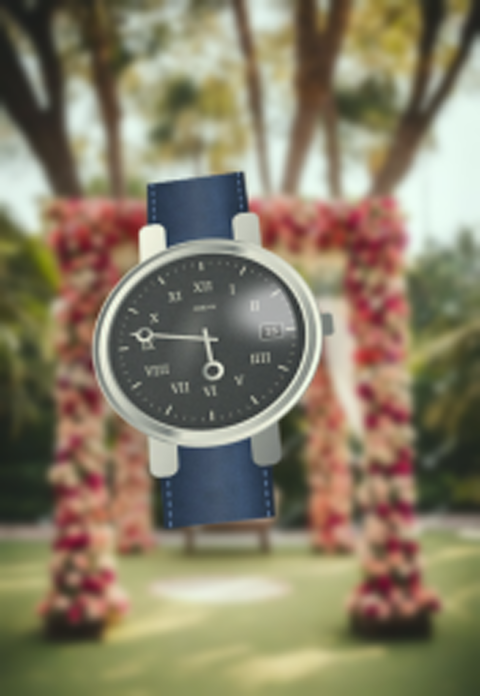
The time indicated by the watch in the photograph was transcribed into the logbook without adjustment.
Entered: 5:47
